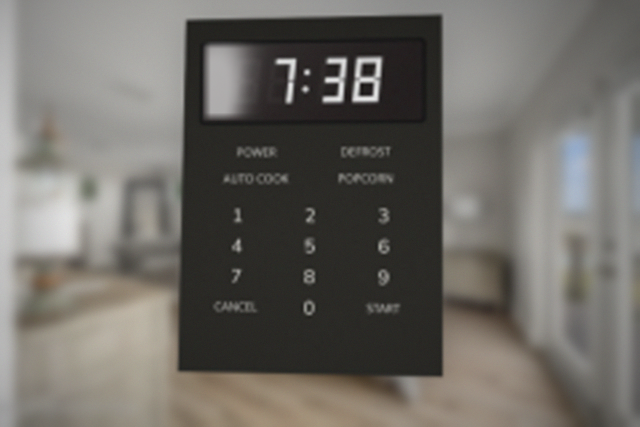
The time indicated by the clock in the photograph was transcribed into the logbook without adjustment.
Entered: 7:38
